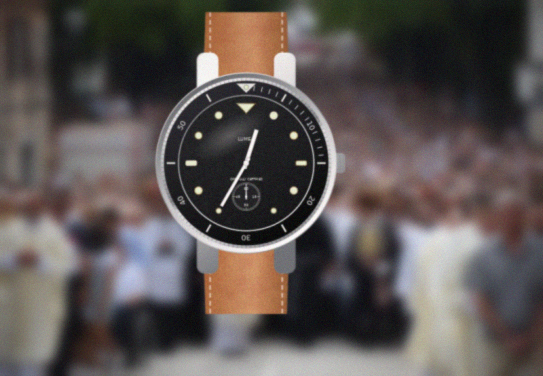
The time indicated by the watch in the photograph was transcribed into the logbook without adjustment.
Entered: 12:35
